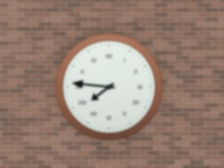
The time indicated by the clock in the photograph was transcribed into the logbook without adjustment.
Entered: 7:46
